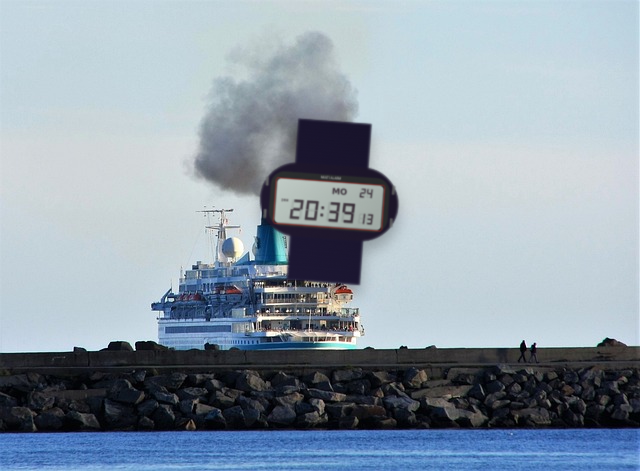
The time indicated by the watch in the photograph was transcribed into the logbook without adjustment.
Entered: 20:39:13
